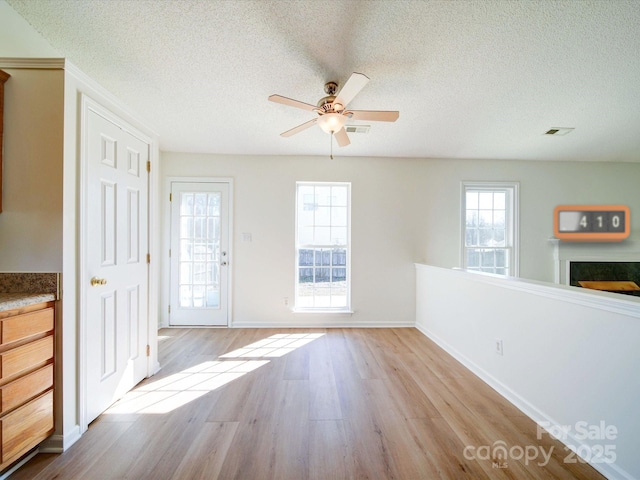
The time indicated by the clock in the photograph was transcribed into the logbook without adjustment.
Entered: 4:10
